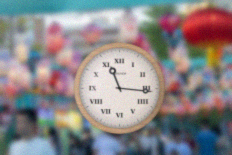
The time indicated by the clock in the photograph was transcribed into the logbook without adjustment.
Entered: 11:16
